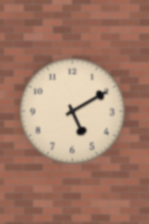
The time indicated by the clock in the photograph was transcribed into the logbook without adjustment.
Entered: 5:10
